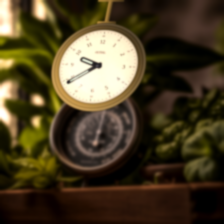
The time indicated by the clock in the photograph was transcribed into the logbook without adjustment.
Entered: 9:39
